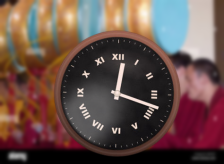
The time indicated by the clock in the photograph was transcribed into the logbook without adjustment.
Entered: 12:18
